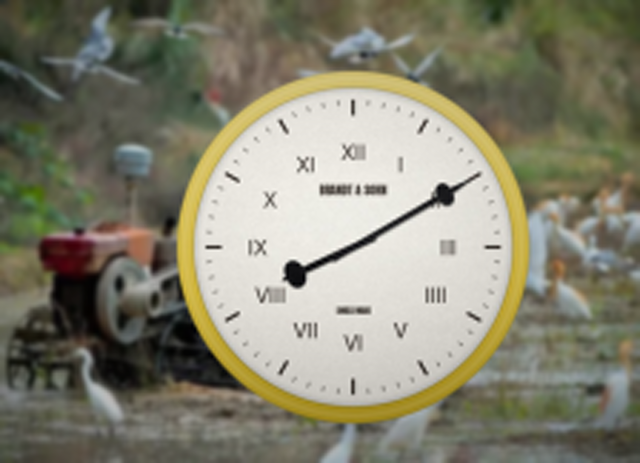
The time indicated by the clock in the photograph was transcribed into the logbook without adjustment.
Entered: 8:10
